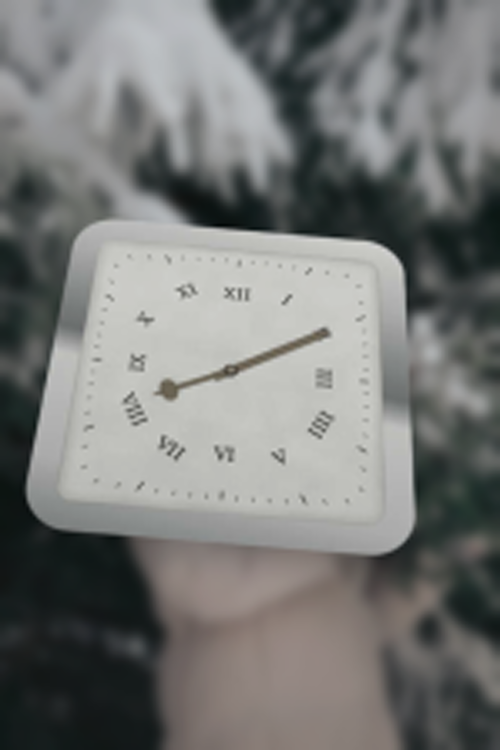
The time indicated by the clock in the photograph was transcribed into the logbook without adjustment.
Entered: 8:10
